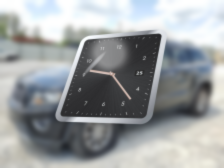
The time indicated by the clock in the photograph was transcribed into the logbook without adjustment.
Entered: 9:23
